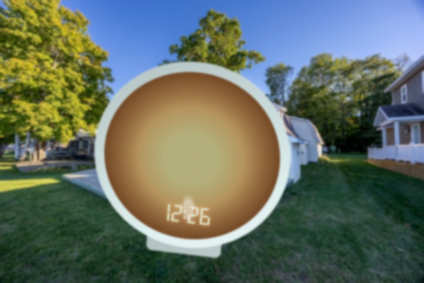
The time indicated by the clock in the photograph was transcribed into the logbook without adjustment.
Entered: 12:26
